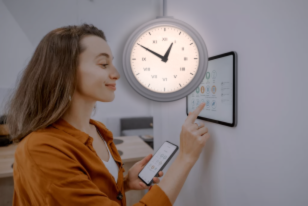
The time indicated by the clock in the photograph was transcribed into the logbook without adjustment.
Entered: 12:50
